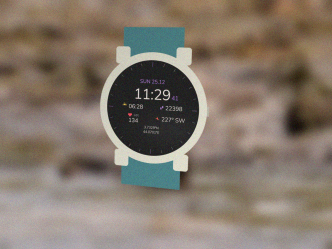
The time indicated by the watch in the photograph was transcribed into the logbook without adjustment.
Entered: 11:29
